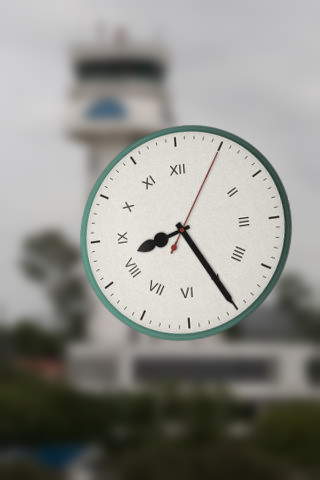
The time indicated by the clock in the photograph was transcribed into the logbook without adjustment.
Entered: 8:25:05
